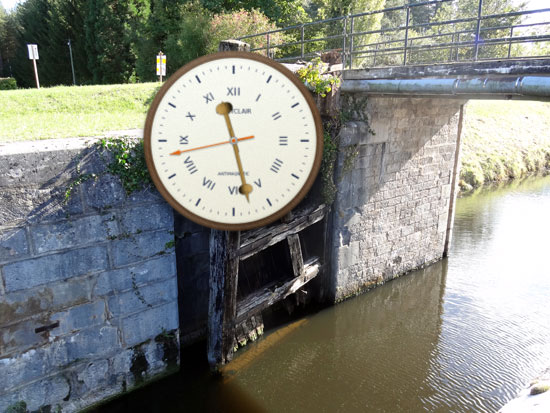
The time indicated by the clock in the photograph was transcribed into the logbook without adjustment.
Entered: 11:27:43
